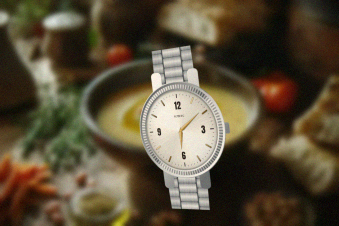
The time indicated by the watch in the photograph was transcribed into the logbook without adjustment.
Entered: 6:09
